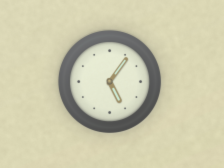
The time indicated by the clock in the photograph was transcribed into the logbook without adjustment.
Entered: 5:06
